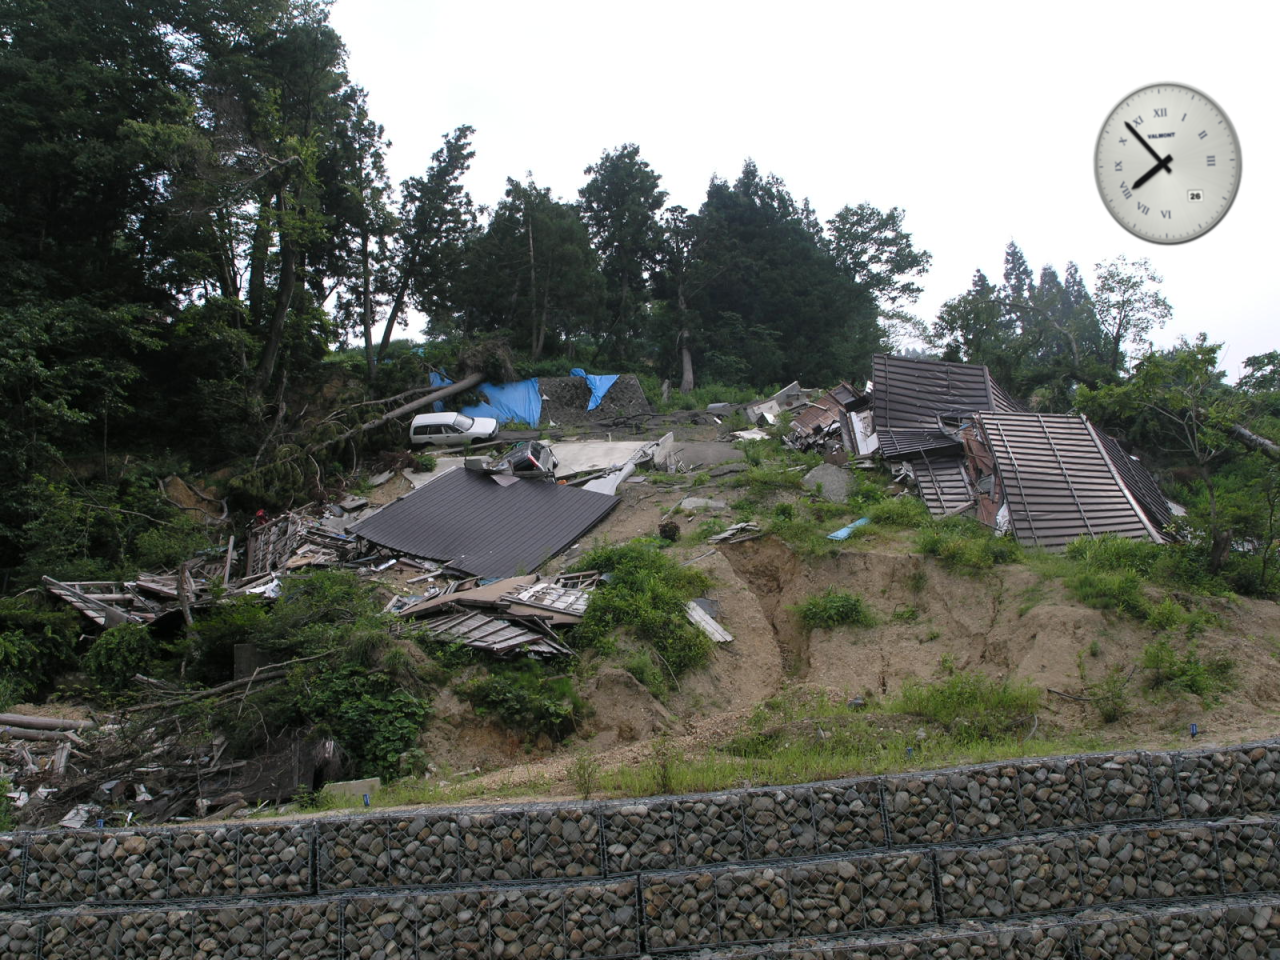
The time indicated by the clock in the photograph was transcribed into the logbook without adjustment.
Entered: 7:53
